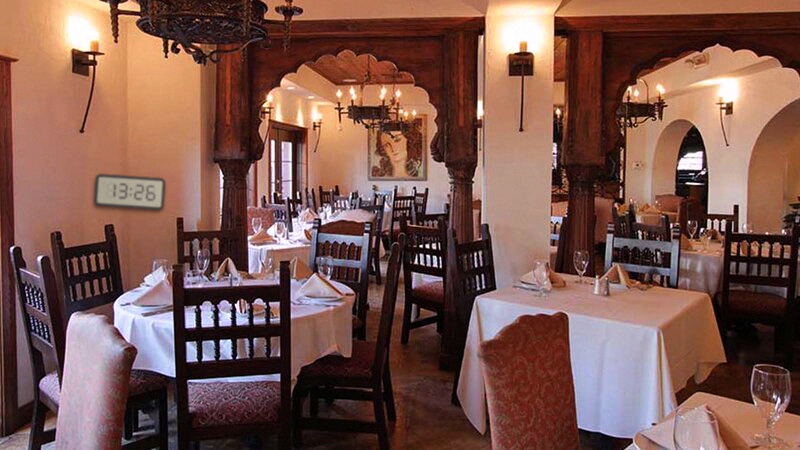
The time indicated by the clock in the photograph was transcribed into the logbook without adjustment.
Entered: 13:26
